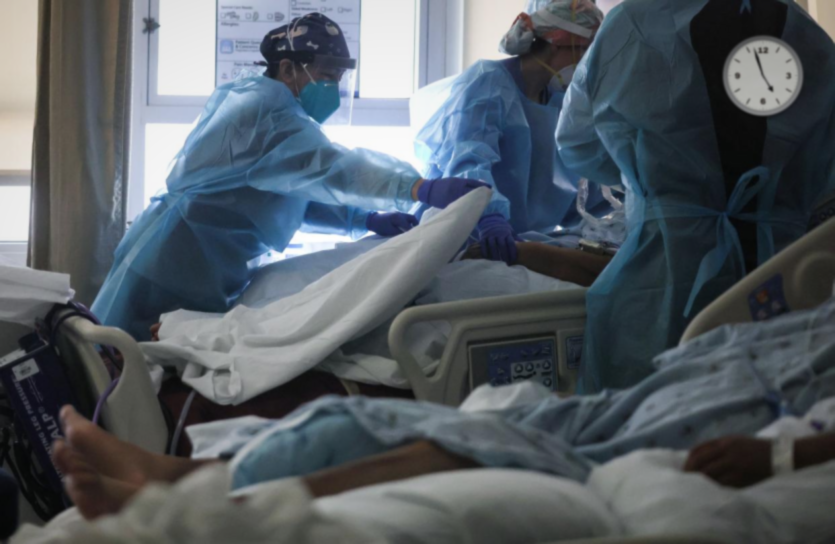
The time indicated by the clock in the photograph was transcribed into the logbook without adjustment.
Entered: 4:57
